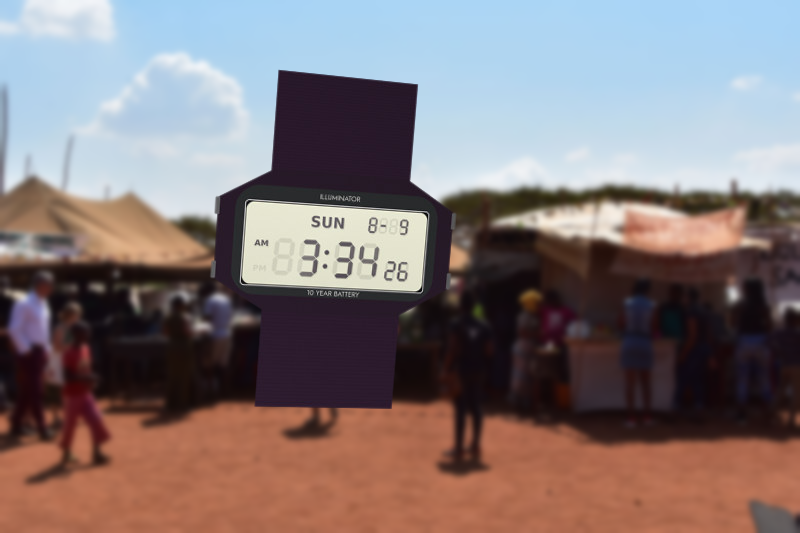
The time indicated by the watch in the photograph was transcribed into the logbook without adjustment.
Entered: 3:34:26
